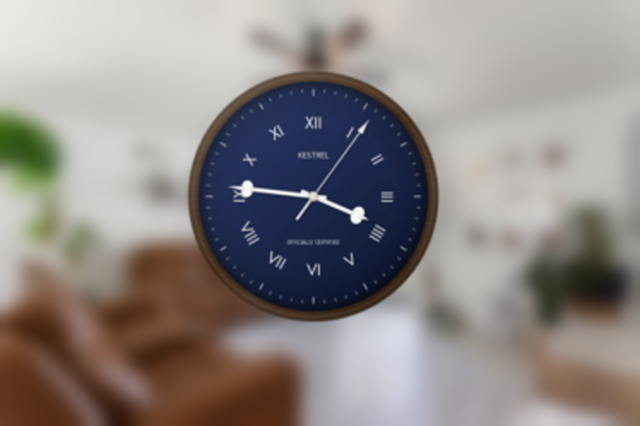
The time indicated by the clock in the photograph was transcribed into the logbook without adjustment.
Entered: 3:46:06
